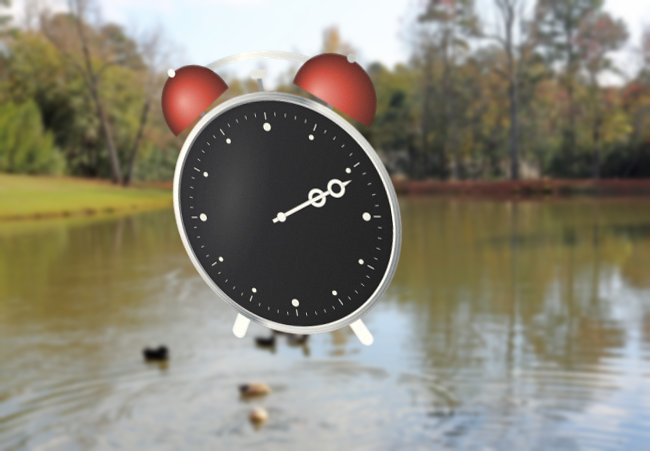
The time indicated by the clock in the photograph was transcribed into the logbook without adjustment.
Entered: 2:11
